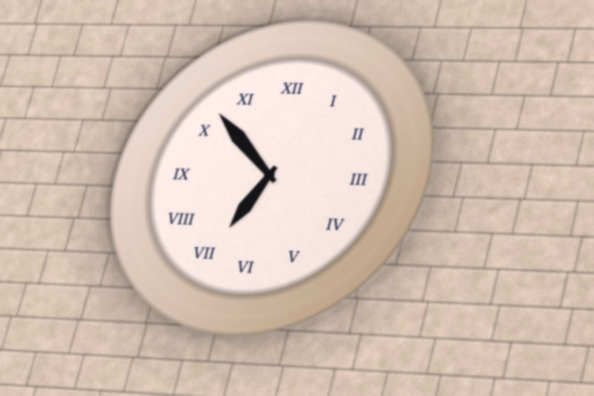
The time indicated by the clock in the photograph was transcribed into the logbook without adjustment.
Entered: 6:52
